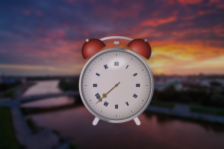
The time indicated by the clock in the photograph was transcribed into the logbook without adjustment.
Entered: 7:38
